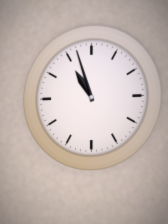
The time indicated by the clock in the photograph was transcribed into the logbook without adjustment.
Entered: 10:57
